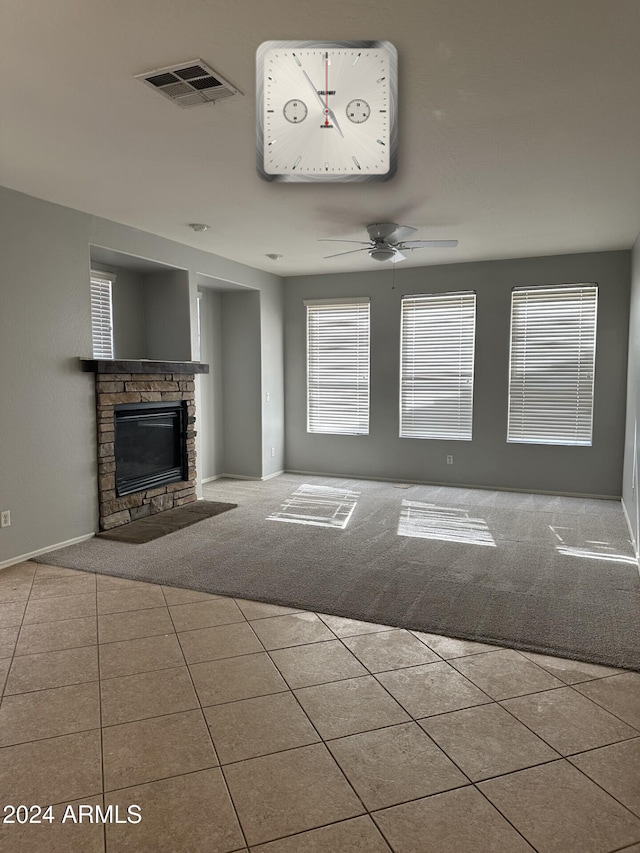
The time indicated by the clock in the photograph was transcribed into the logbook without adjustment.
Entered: 4:55
